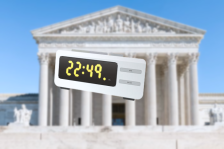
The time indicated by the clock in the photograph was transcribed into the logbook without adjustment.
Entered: 22:49
